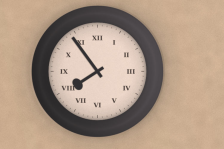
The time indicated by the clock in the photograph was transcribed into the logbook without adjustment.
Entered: 7:54
